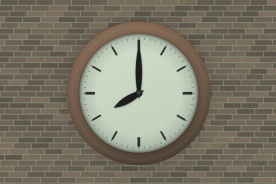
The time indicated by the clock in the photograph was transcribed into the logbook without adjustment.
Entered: 8:00
